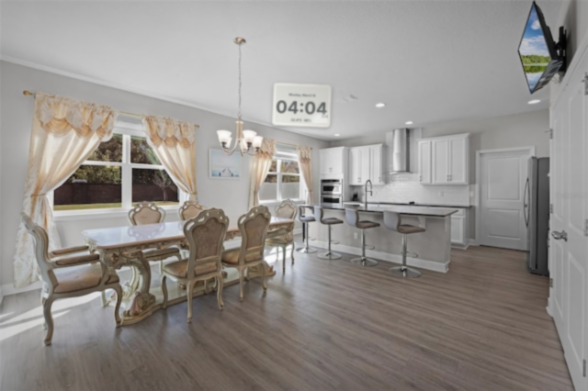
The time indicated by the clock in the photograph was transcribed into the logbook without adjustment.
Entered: 4:04
